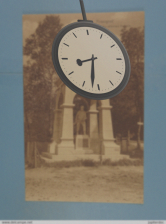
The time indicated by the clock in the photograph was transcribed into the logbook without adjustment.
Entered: 8:32
